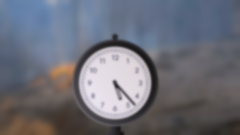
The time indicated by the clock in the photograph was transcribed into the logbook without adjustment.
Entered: 5:23
